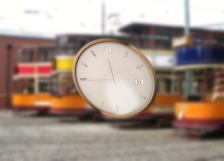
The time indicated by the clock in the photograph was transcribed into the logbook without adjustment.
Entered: 11:45
